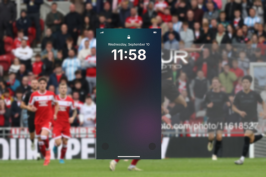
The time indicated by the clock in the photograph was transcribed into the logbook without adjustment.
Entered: 11:58
